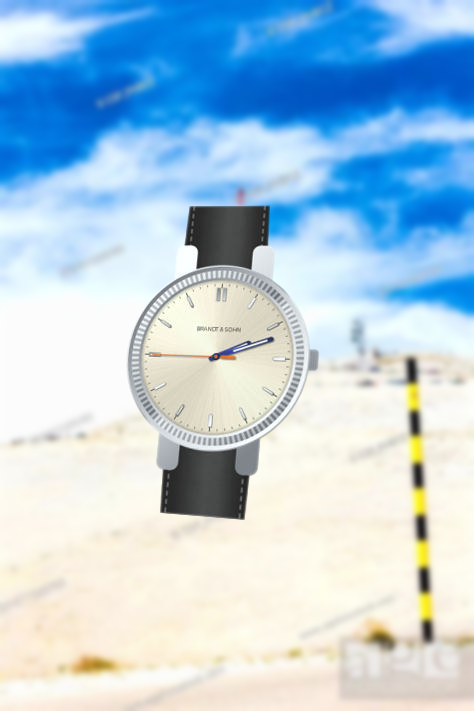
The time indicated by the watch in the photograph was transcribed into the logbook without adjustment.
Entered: 2:11:45
